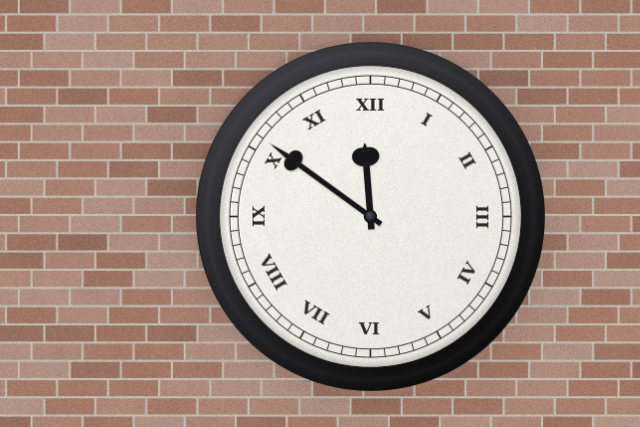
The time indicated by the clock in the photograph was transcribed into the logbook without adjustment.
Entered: 11:51
